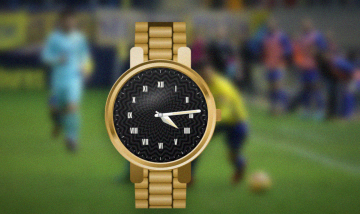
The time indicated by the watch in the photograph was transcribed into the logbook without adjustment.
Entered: 4:14
